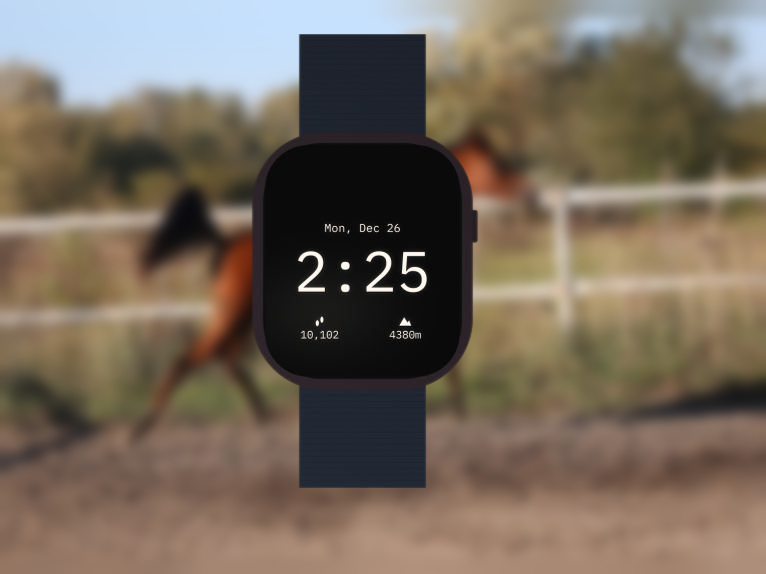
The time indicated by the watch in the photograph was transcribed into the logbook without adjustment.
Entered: 2:25
